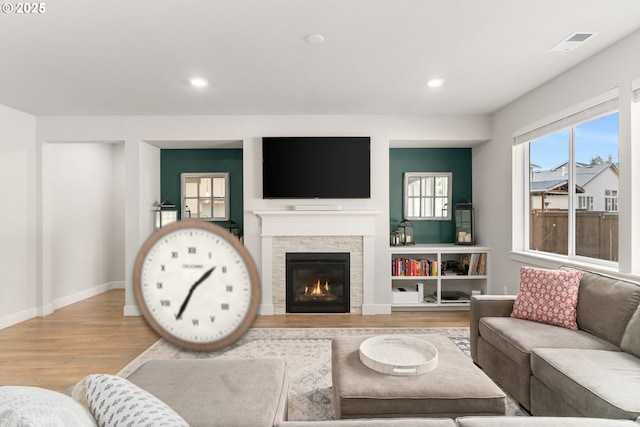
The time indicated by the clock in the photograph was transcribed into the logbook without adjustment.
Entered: 1:35
